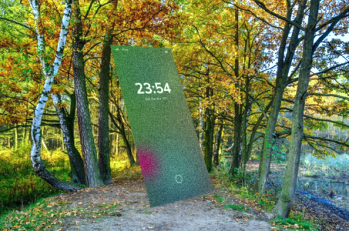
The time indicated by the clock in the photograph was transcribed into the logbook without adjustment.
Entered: 23:54
